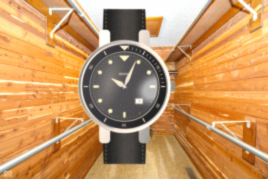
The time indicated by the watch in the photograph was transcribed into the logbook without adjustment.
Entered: 10:04
